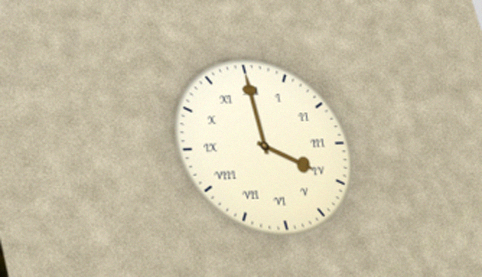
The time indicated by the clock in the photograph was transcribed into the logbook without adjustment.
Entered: 4:00
